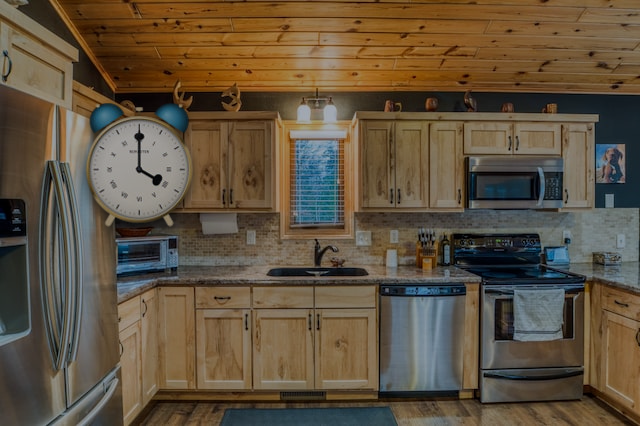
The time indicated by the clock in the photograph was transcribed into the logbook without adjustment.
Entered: 4:00
